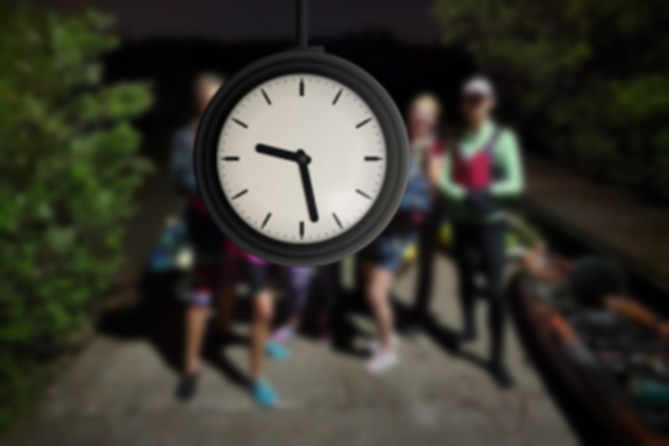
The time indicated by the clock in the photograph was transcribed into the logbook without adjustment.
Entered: 9:28
